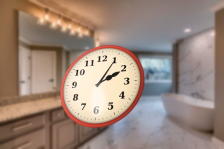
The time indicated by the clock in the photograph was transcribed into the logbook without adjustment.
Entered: 2:05
